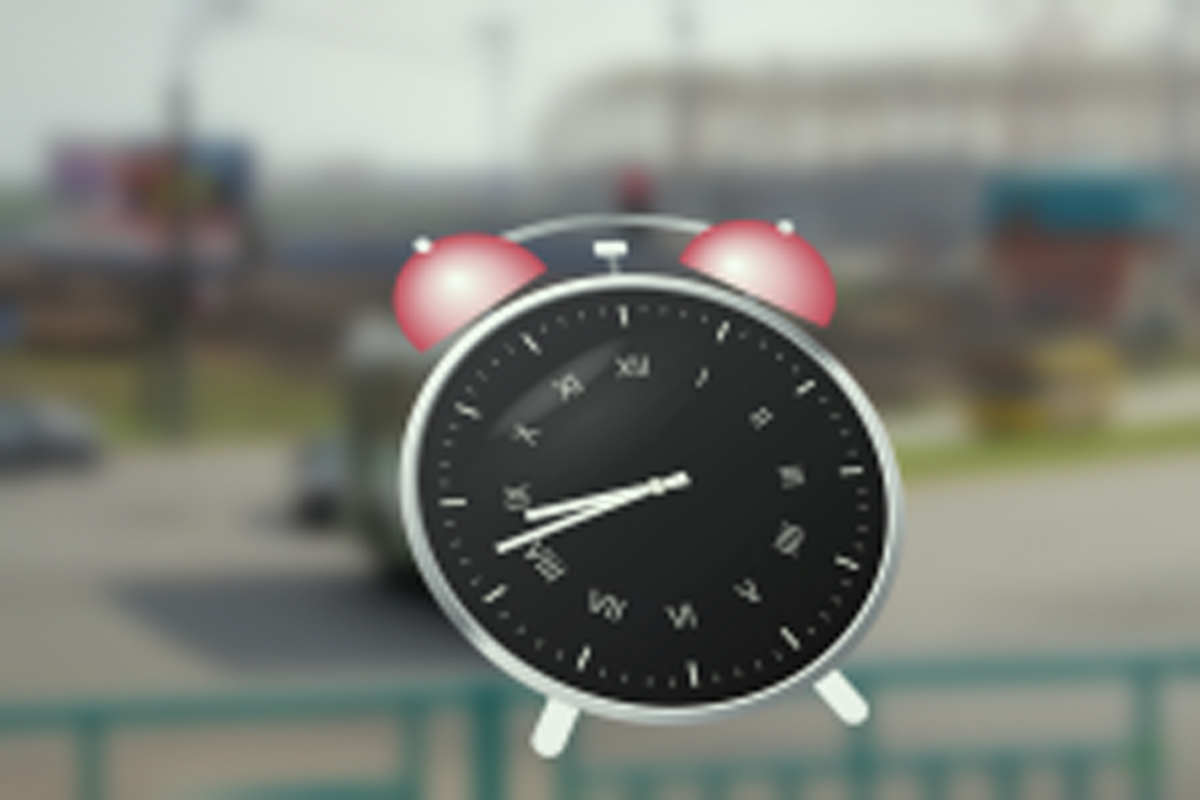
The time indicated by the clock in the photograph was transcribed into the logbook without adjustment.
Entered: 8:42
